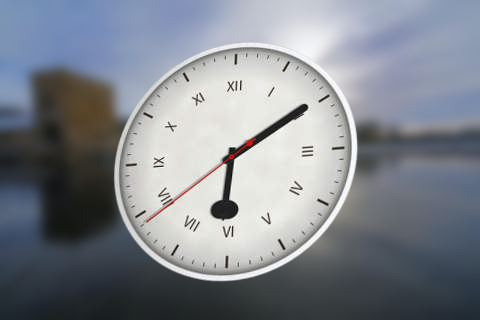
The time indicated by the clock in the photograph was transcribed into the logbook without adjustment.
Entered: 6:09:39
